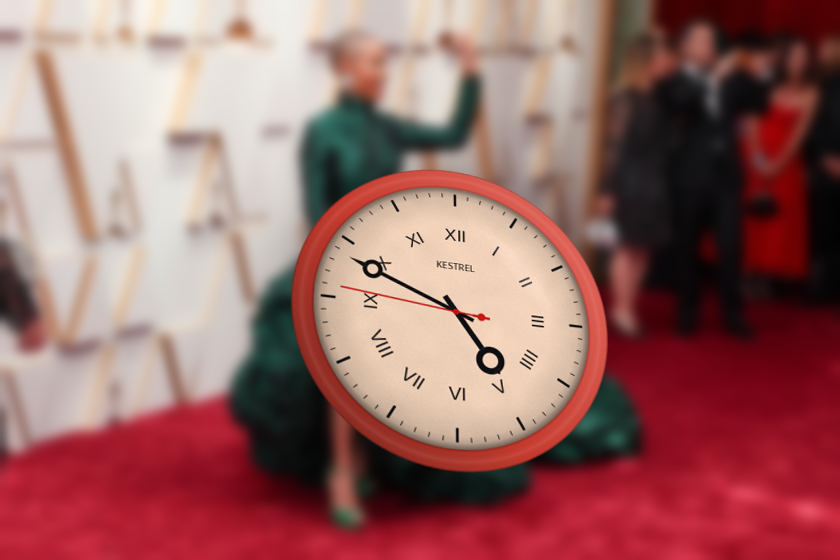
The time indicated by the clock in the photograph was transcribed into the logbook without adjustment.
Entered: 4:48:46
